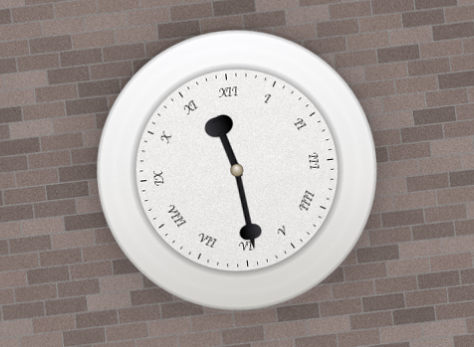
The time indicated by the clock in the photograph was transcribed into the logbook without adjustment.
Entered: 11:29
